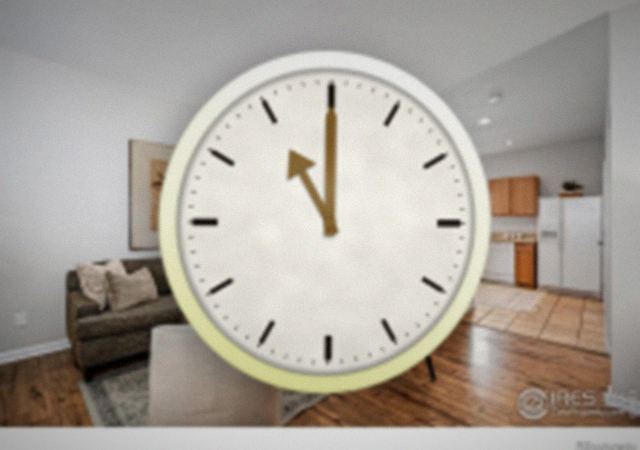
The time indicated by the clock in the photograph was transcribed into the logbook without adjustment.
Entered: 11:00
